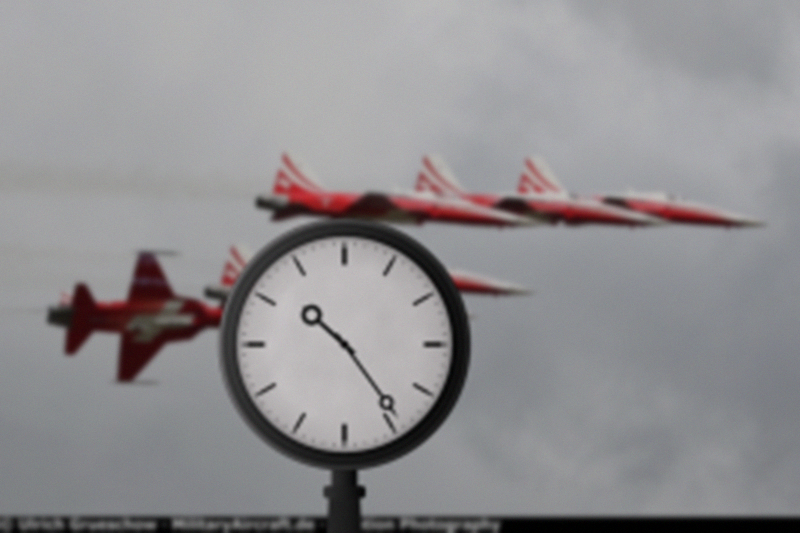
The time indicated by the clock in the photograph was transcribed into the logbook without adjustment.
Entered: 10:24
